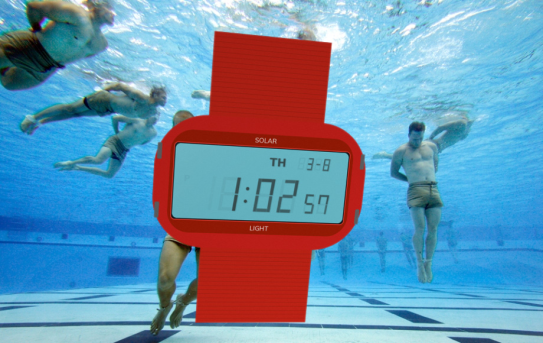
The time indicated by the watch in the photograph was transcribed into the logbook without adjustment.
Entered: 1:02:57
